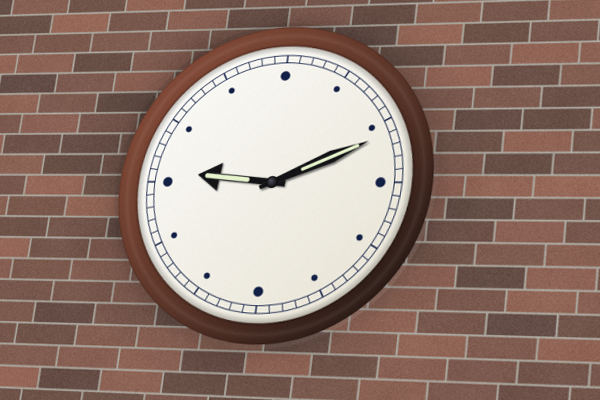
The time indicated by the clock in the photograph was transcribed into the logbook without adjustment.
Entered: 9:11
